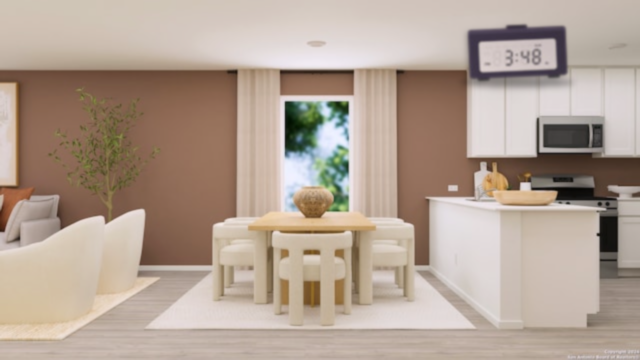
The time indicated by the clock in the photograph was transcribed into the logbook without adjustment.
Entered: 3:48
